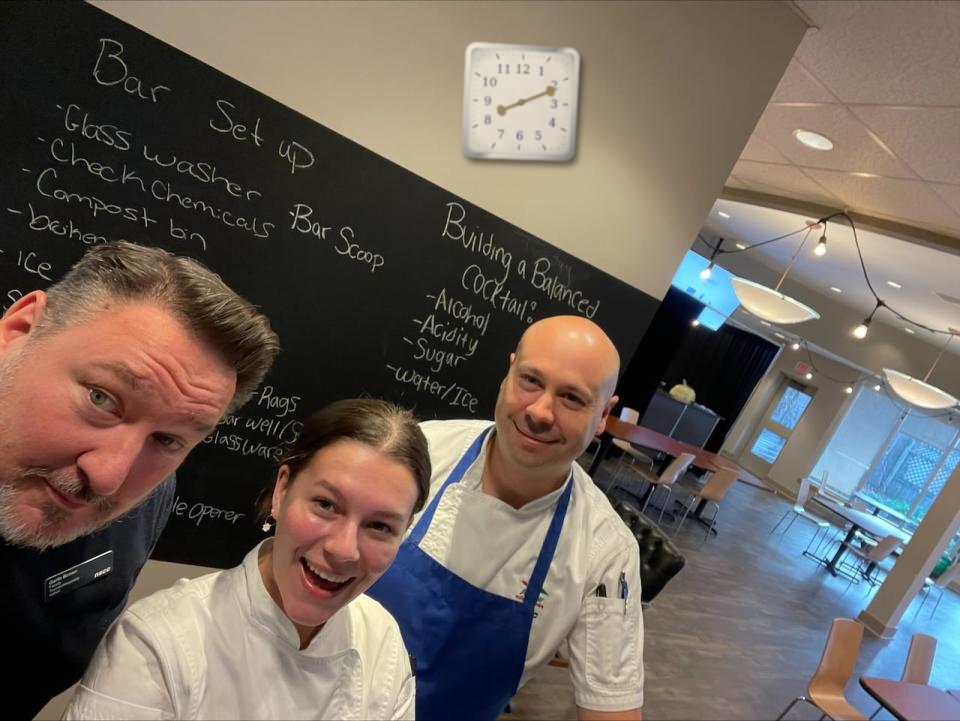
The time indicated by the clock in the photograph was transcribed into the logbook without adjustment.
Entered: 8:11
